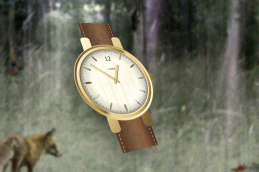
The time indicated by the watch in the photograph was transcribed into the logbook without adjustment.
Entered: 12:52
